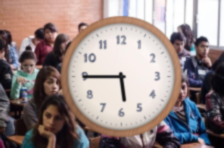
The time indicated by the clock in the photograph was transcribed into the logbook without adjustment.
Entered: 5:45
